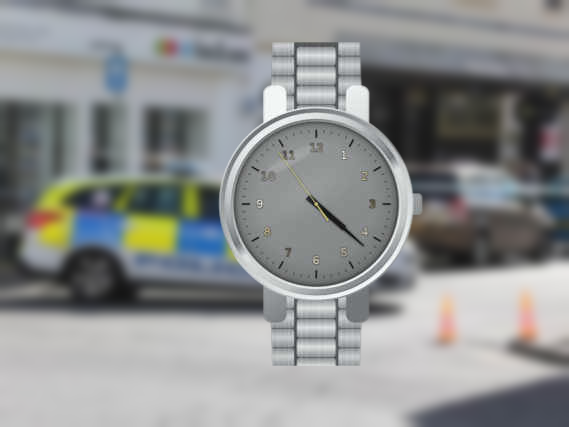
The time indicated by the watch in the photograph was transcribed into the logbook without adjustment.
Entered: 4:21:54
